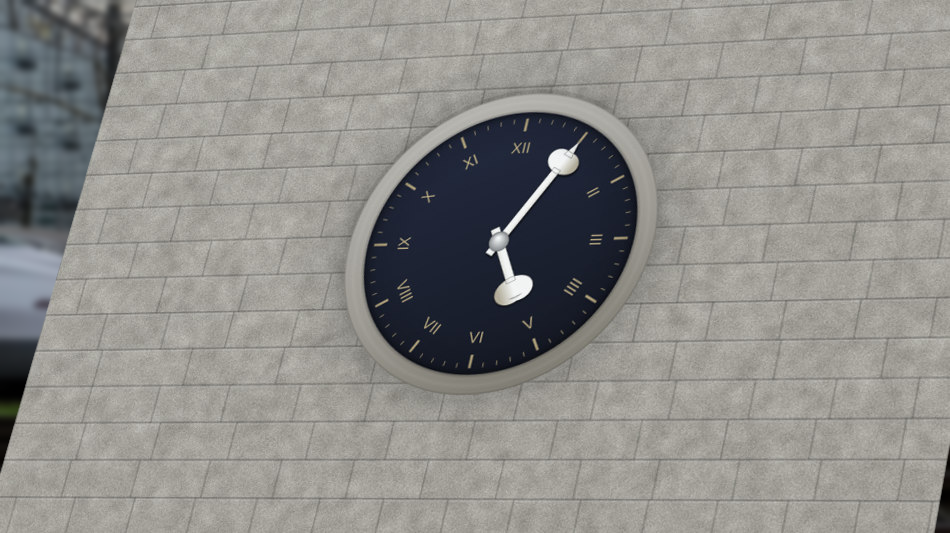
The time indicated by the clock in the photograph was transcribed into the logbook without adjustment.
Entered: 5:05
